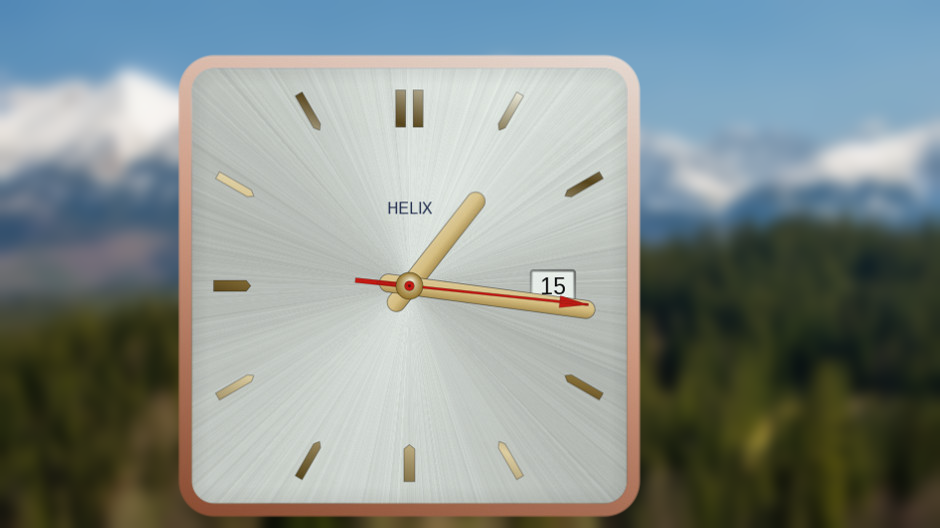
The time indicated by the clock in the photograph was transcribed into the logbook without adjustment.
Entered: 1:16:16
